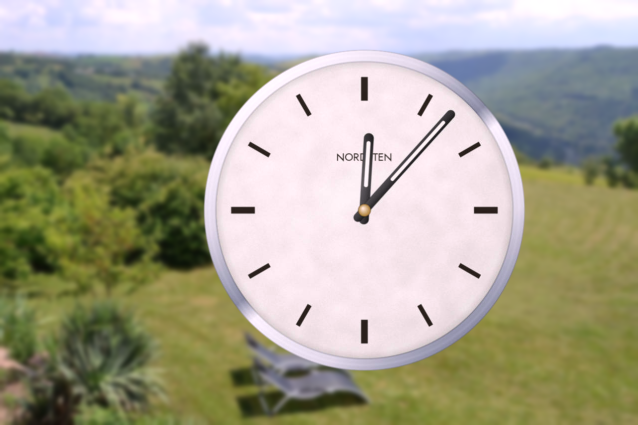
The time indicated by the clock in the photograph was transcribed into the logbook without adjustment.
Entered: 12:07
